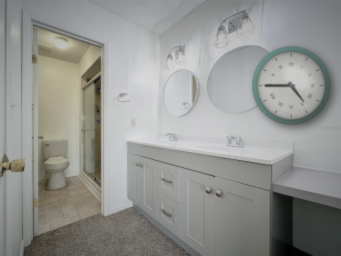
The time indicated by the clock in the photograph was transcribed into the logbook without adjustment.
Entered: 4:45
